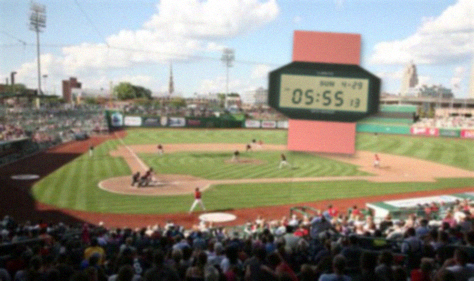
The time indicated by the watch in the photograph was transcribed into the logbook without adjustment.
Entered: 5:55
